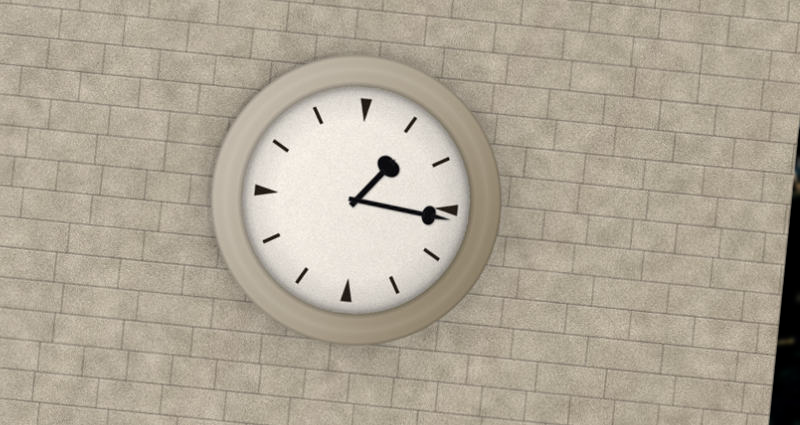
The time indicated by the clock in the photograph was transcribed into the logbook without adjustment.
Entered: 1:16
